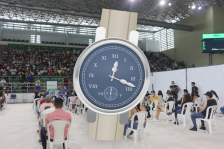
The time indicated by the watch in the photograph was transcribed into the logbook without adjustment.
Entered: 12:18
